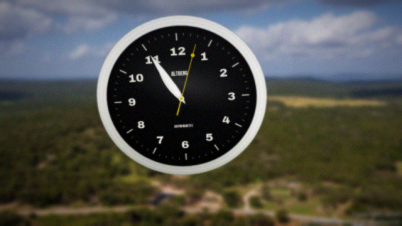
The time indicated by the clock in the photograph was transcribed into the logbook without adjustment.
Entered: 10:55:03
